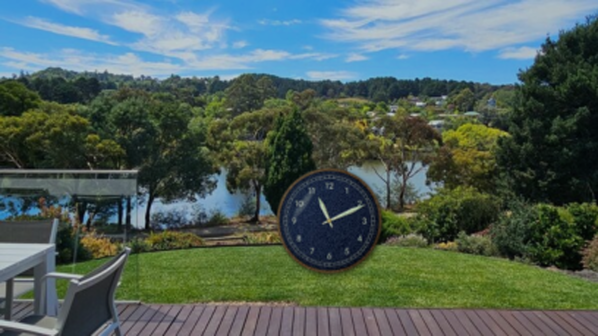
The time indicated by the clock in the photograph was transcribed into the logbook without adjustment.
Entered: 11:11
